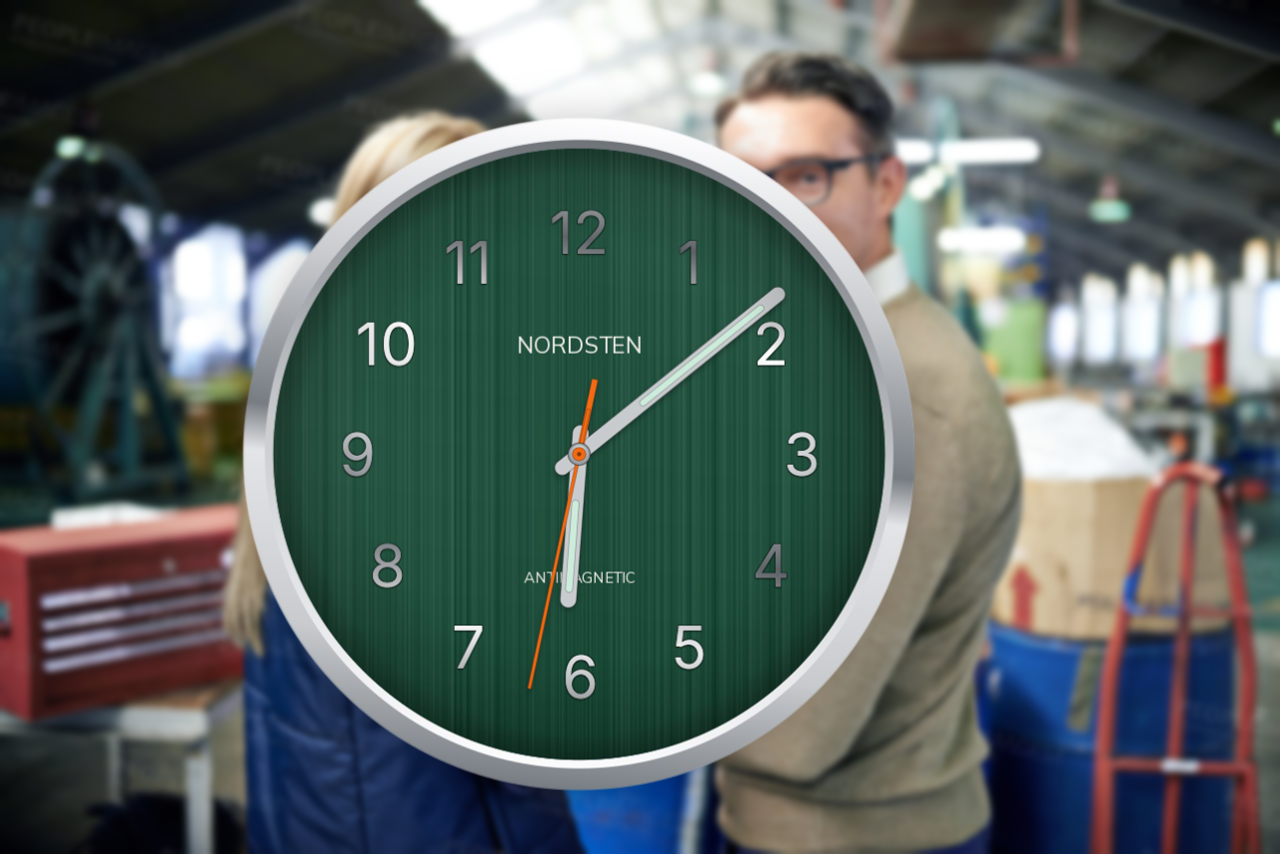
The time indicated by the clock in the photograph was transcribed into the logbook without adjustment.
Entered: 6:08:32
